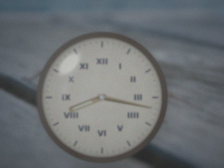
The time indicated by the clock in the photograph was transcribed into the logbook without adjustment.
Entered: 8:17
